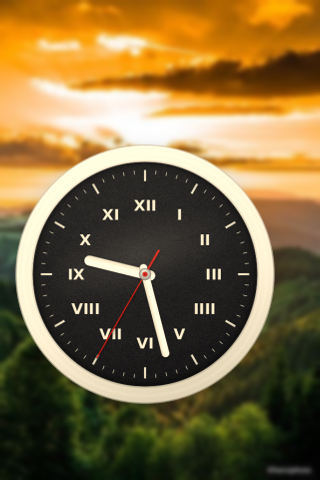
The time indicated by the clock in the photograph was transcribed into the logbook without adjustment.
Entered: 9:27:35
